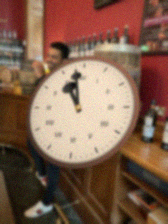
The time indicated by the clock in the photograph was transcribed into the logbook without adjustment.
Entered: 10:58
